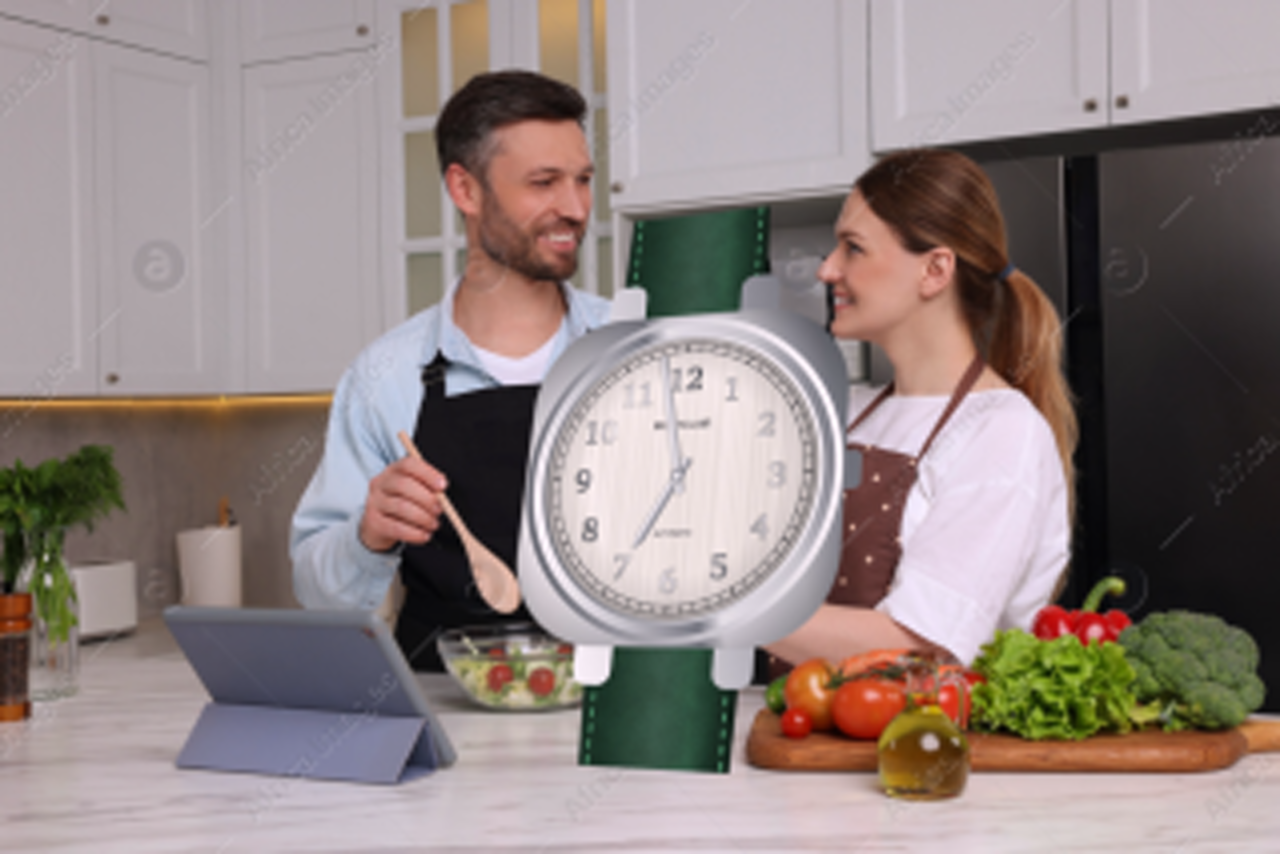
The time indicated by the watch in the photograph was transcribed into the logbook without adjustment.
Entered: 6:58
